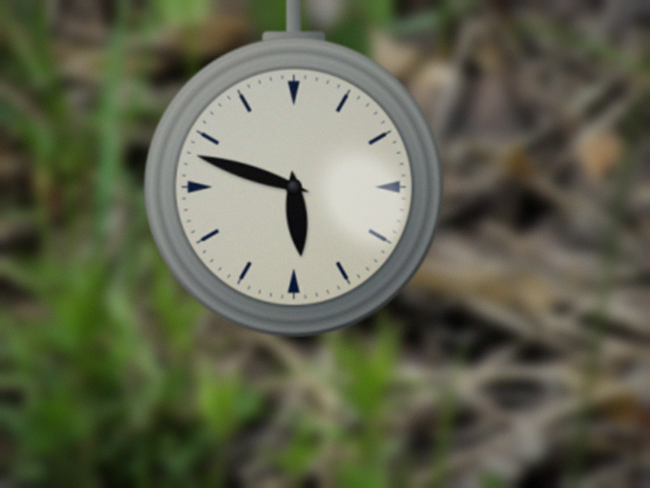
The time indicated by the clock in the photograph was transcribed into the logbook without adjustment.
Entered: 5:48
